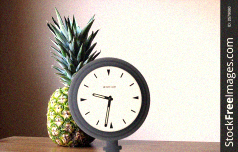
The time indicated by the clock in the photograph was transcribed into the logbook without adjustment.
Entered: 9:32
